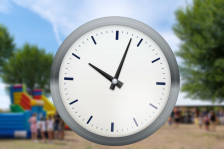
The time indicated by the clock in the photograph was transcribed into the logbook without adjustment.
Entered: 10:03
